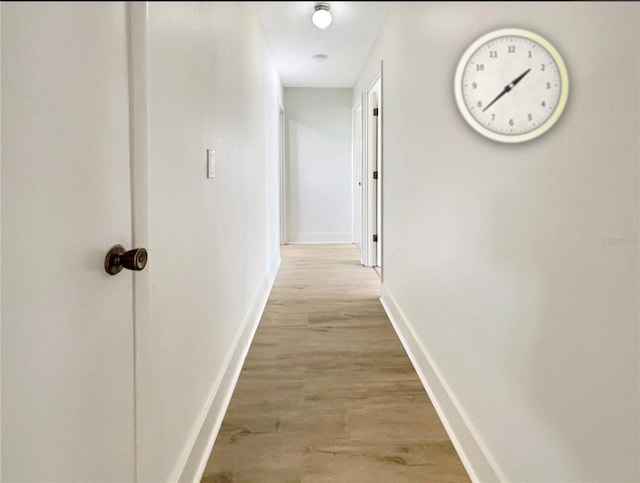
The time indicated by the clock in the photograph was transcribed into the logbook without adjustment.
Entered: 1:38
